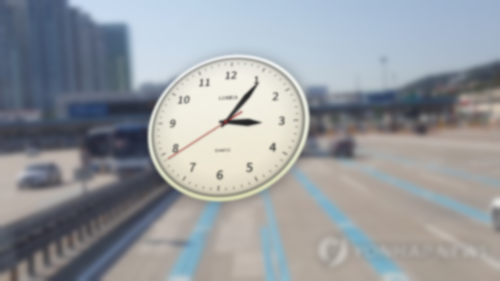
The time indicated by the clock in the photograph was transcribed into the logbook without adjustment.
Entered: 3:05:39
